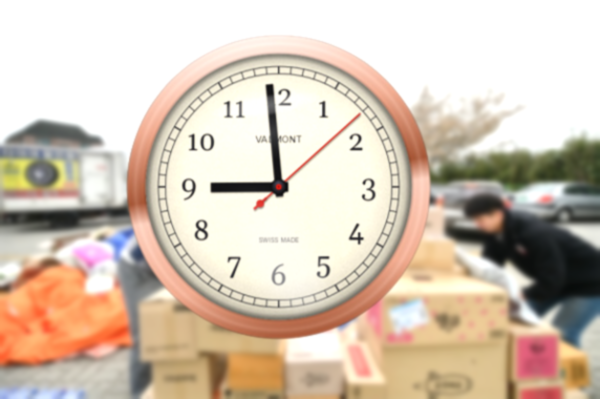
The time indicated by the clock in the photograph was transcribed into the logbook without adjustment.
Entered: 8:59:08
